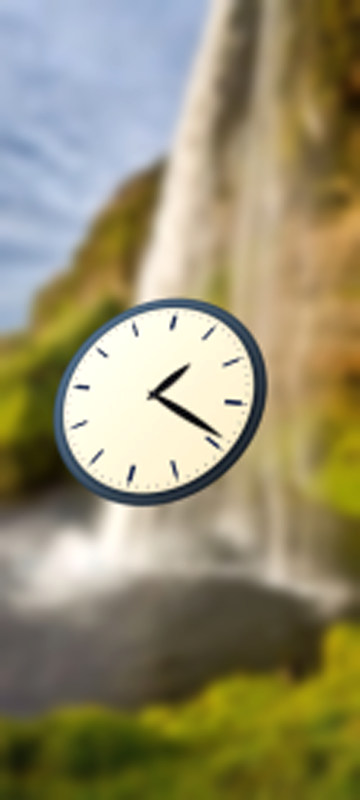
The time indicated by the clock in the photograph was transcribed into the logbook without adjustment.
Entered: 1:19
